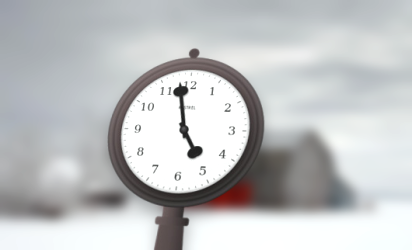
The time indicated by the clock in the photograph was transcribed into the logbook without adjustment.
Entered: 4:58
